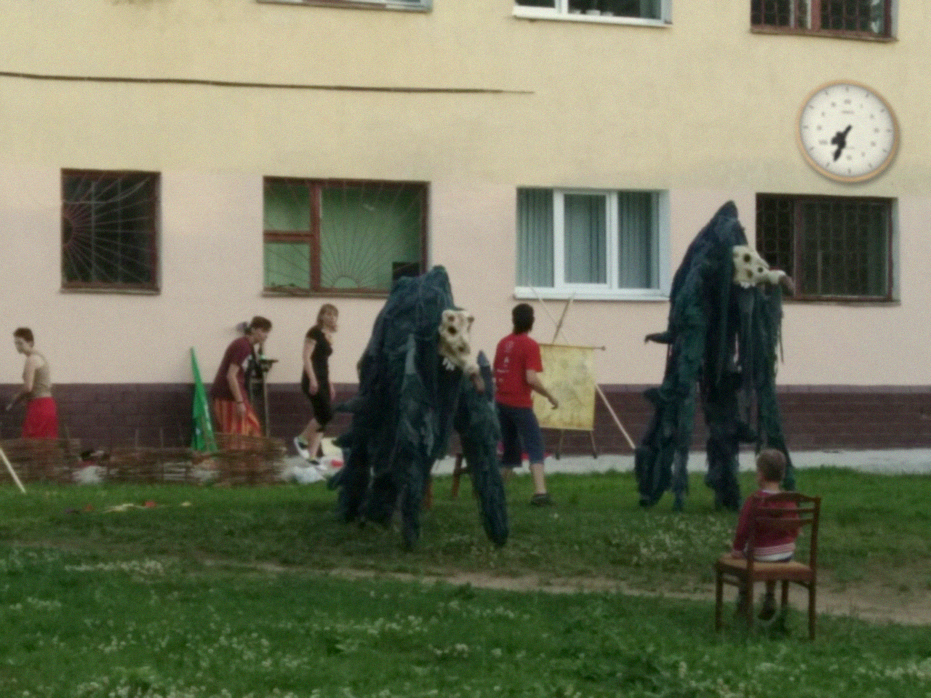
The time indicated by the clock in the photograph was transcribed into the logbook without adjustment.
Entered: 7:34
